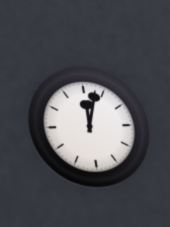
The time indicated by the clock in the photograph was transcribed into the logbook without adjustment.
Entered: 12:03
